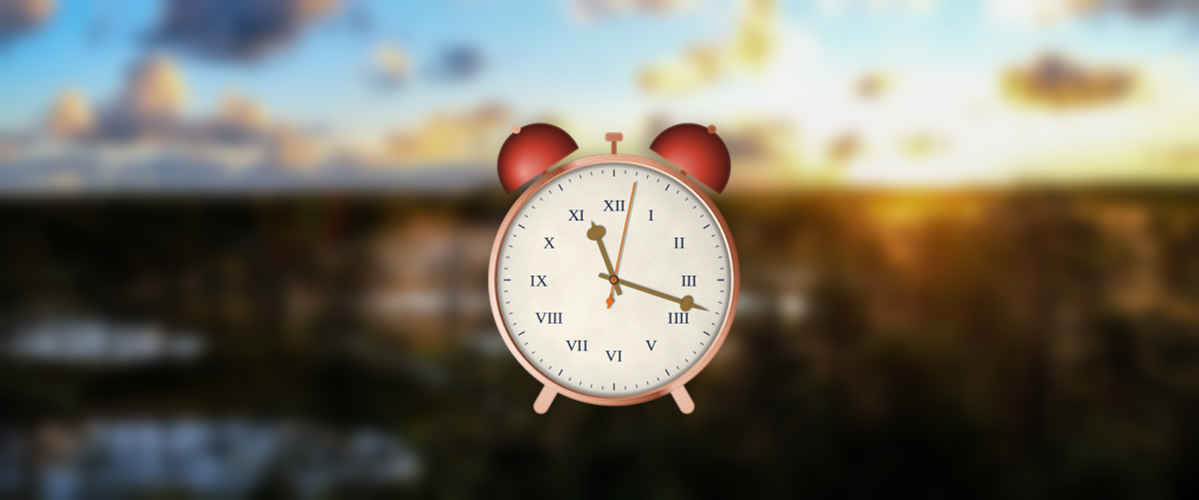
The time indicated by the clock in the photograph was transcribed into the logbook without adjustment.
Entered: 11:18:02
